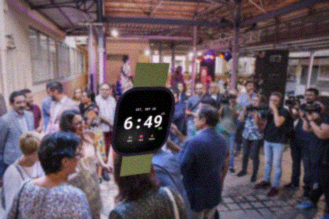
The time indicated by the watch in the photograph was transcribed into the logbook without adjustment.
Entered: 6:49
